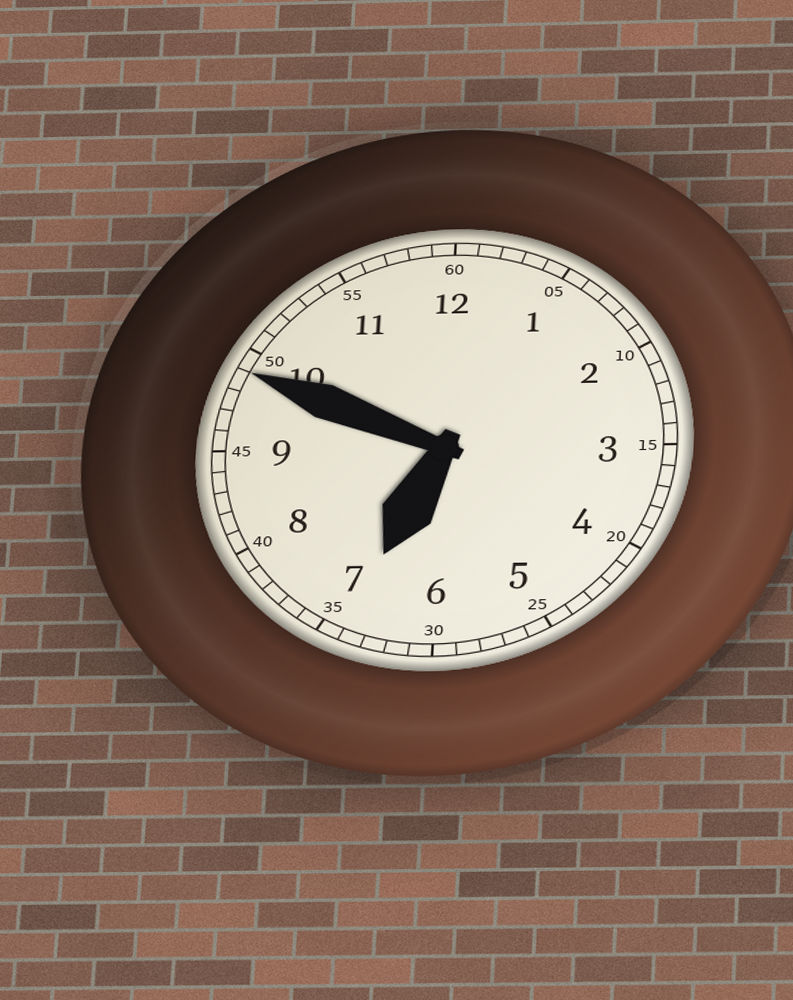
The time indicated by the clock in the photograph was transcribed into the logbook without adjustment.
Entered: 6:49
